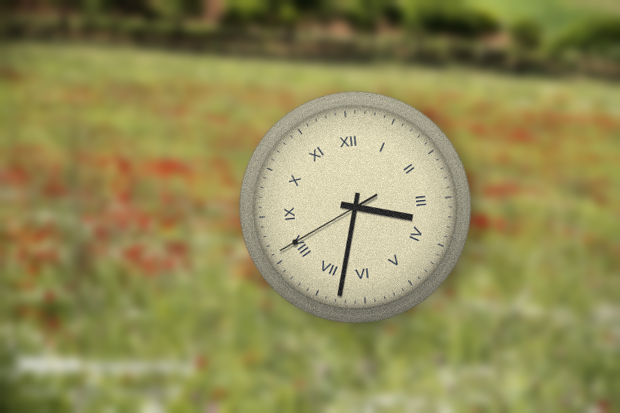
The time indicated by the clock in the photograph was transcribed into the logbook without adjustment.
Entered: 3:32:41
